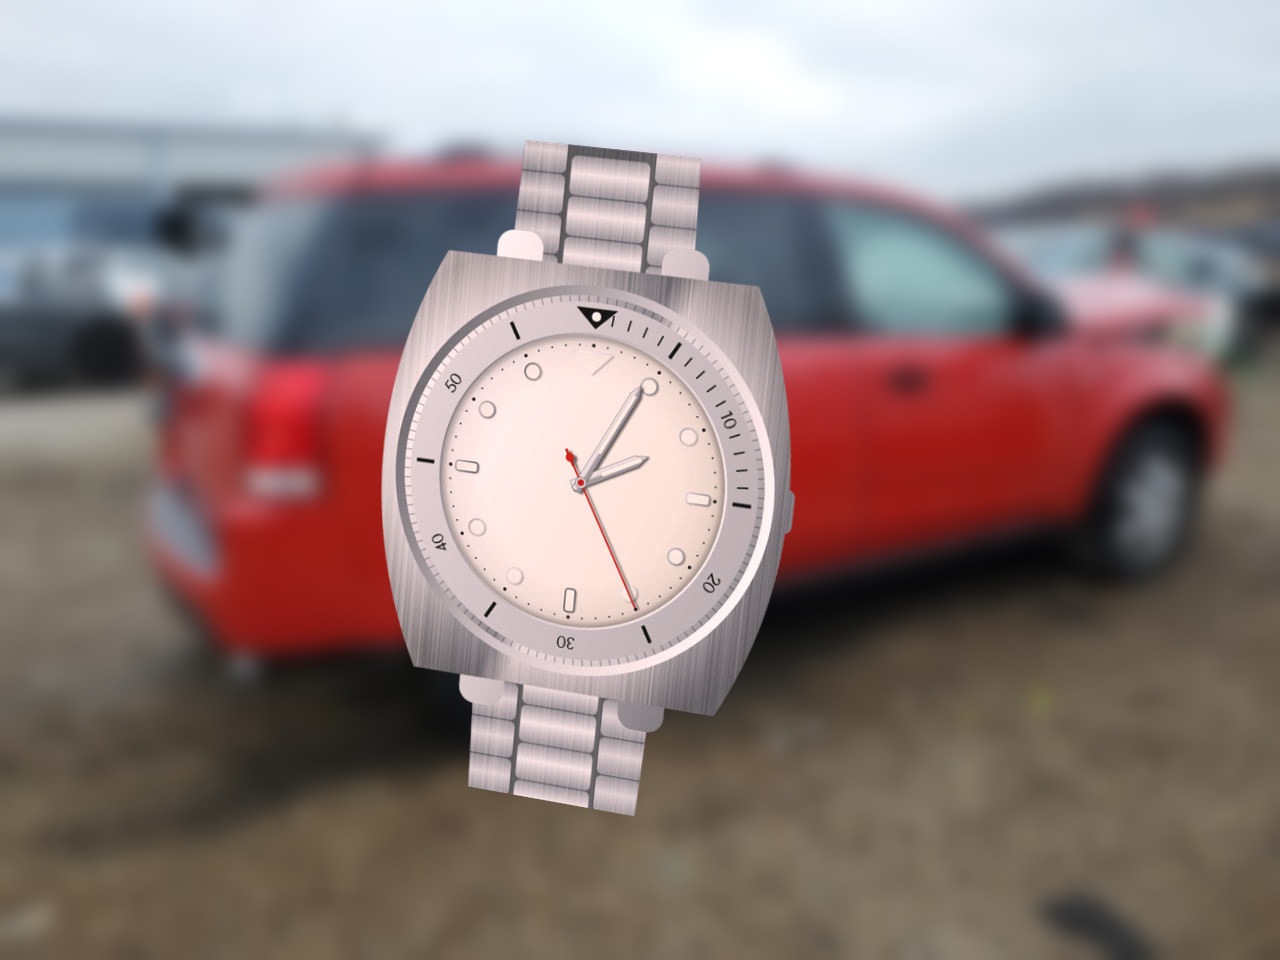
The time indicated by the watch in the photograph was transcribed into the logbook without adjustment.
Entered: 2:04:25
